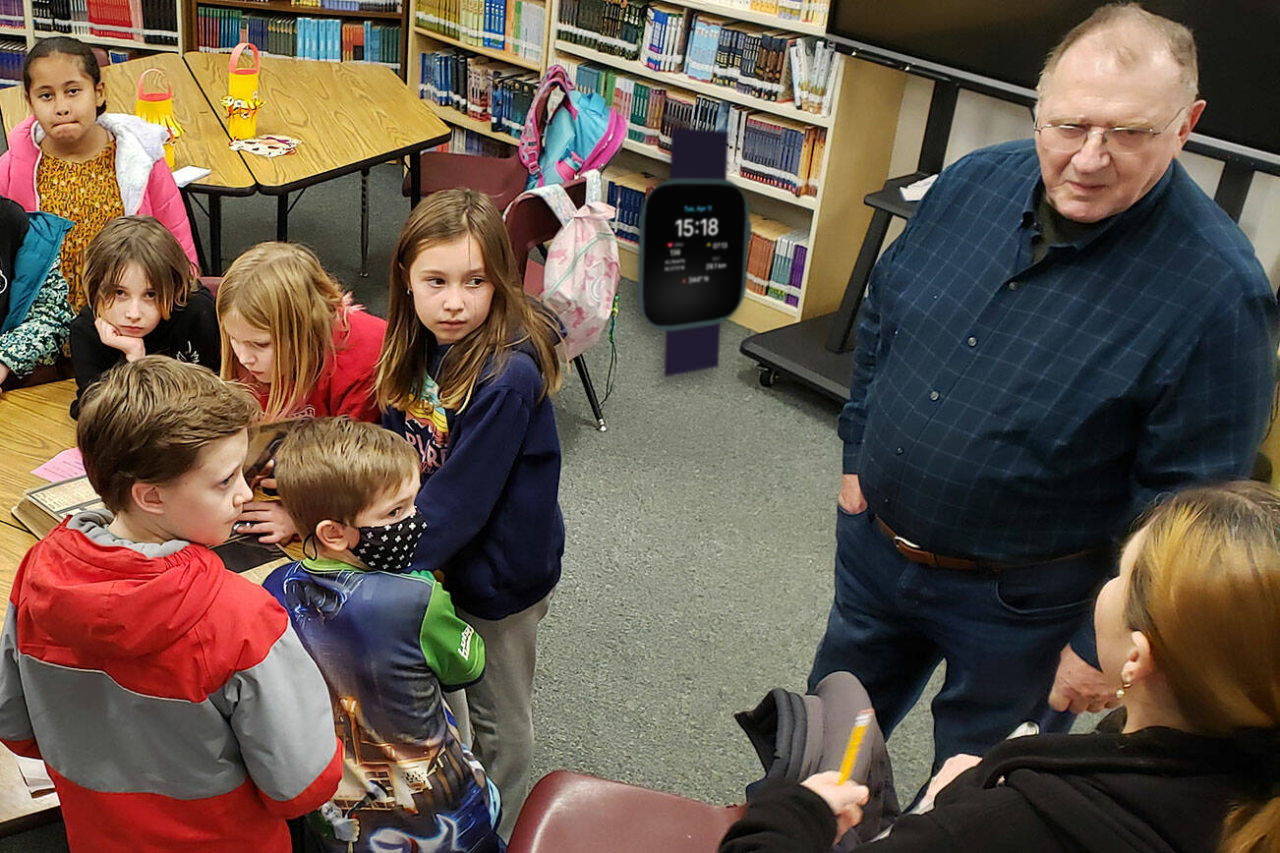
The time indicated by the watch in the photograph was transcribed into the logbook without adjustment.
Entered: 15:18
